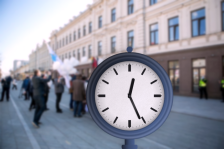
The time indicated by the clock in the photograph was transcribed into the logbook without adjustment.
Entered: 12:26
